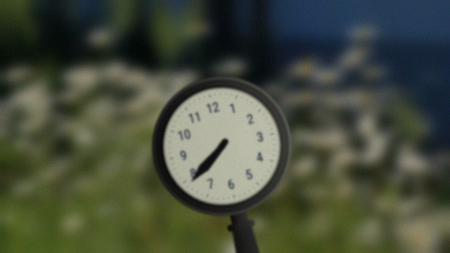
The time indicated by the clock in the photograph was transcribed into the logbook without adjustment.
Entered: 7:39
